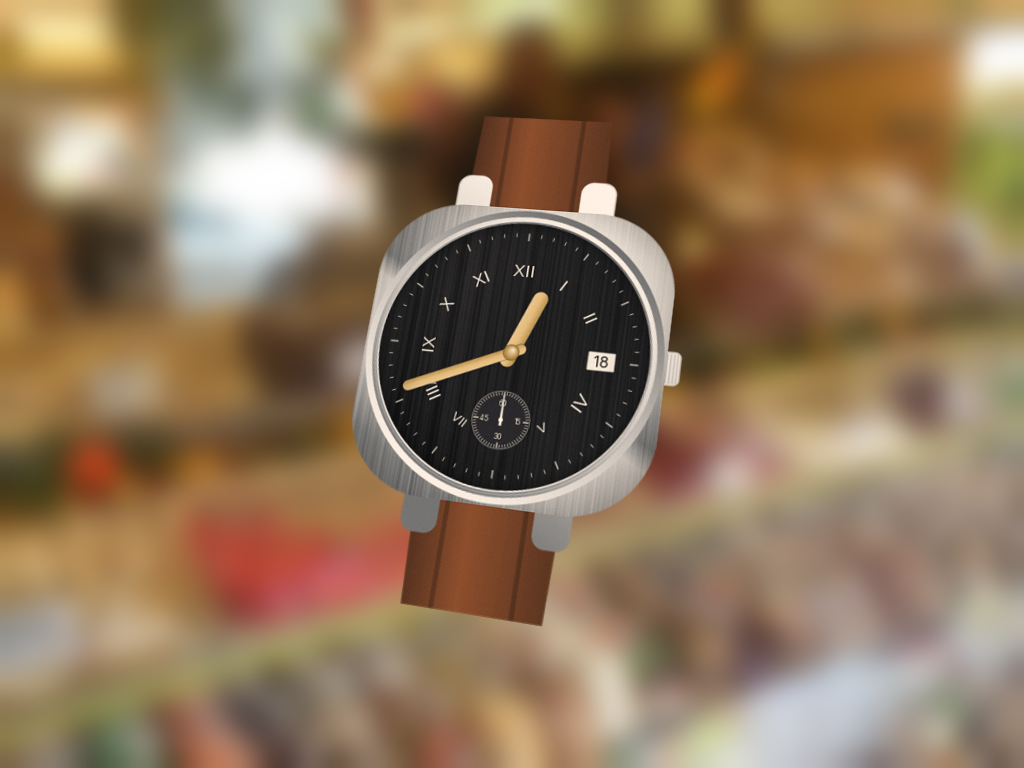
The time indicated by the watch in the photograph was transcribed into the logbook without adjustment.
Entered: 12:41
